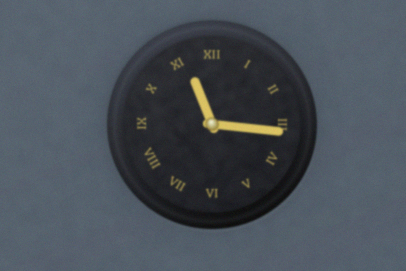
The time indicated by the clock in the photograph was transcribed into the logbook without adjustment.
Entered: 11:16
